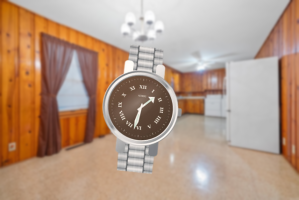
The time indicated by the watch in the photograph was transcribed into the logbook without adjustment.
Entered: 1:32
